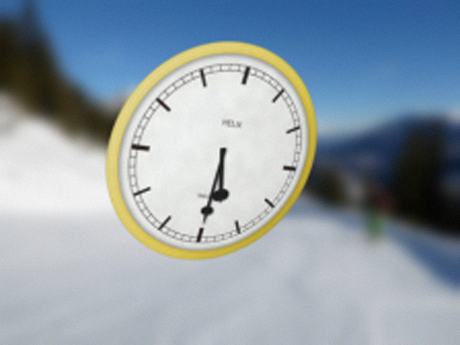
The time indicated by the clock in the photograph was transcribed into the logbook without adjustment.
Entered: 5:30
